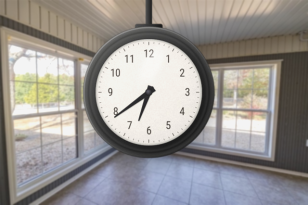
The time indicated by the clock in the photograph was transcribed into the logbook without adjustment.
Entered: 6:39
